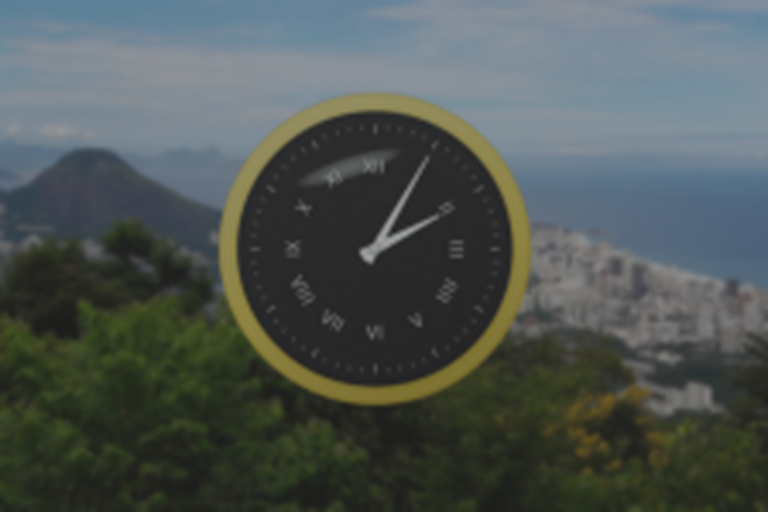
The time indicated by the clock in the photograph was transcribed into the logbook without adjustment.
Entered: 2:05
